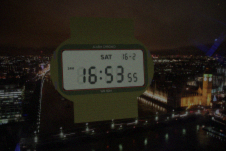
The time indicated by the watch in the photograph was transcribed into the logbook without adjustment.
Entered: 16:53:55
